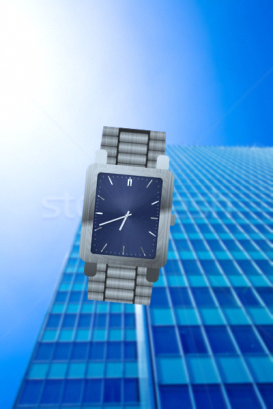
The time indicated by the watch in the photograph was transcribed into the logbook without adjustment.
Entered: 6:41
